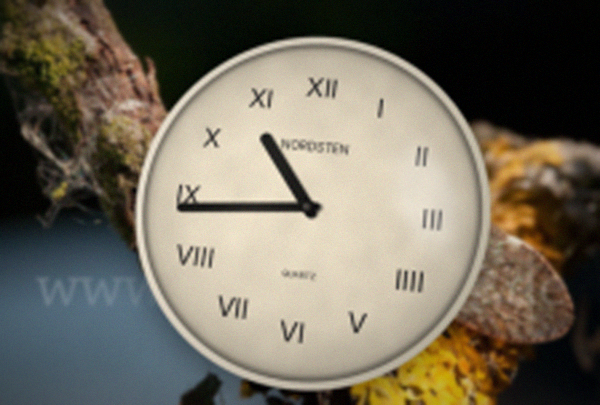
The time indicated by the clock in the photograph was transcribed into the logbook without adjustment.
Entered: 10:44
